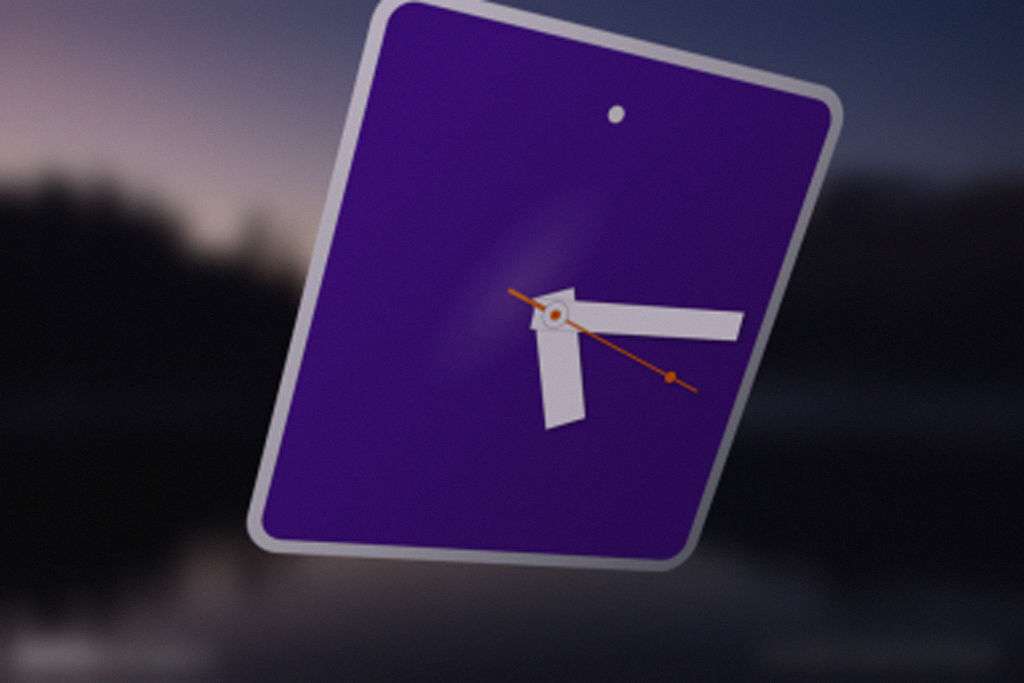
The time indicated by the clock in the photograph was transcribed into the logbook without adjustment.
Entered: 5:14:18
